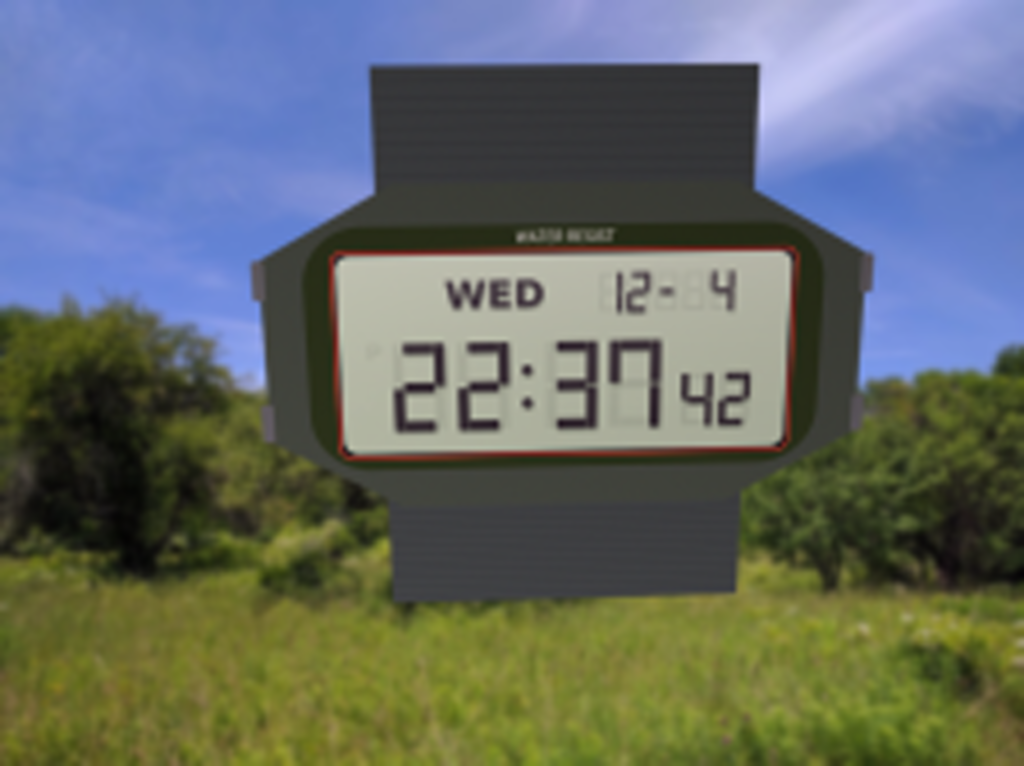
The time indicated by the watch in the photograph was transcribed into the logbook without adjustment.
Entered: 22:37:42
